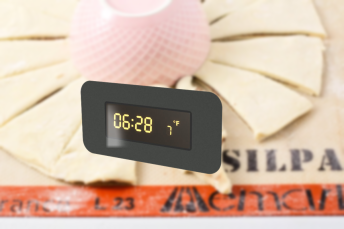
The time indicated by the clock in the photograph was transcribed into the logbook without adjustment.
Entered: 6:28
